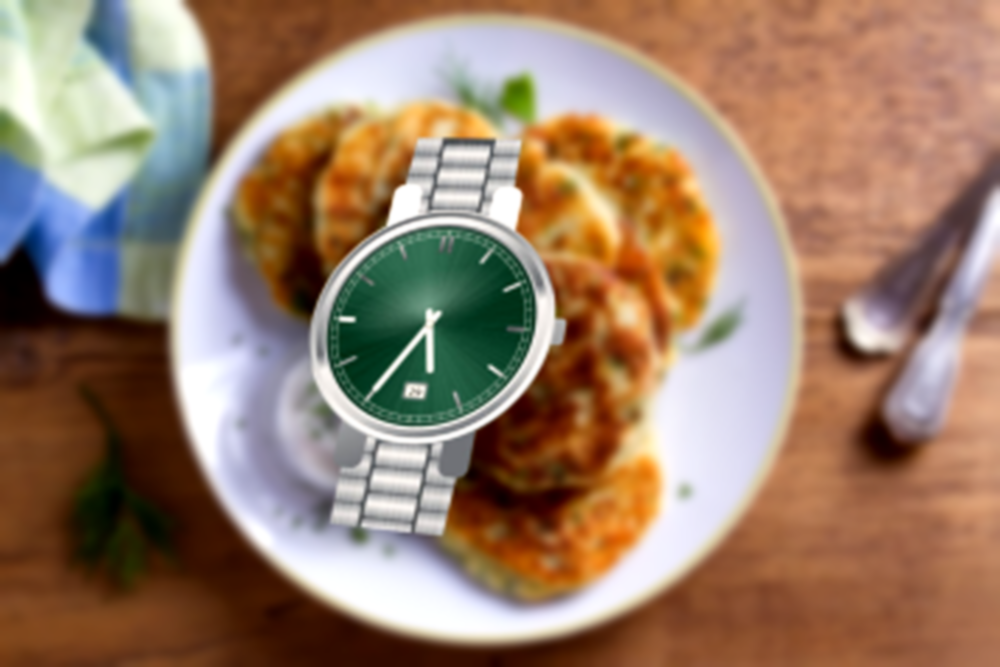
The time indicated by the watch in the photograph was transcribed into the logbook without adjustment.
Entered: 5:35
